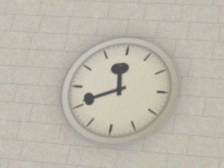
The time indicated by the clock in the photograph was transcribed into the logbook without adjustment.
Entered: 11:41
